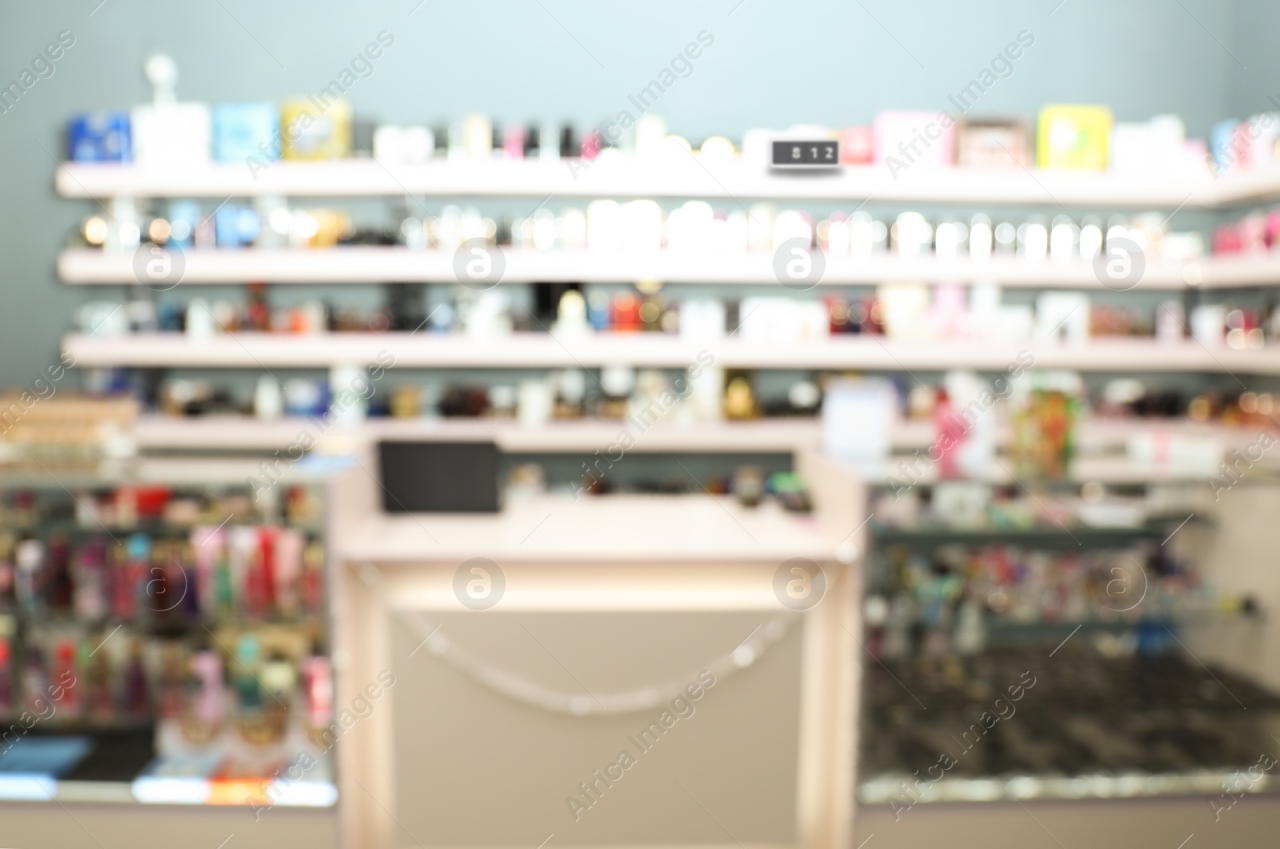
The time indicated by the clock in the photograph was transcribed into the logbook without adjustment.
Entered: 8:12
